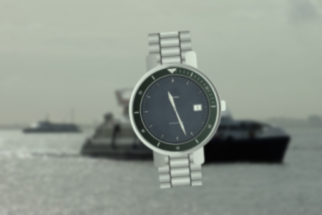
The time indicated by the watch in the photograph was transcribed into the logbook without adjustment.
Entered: 11:27
